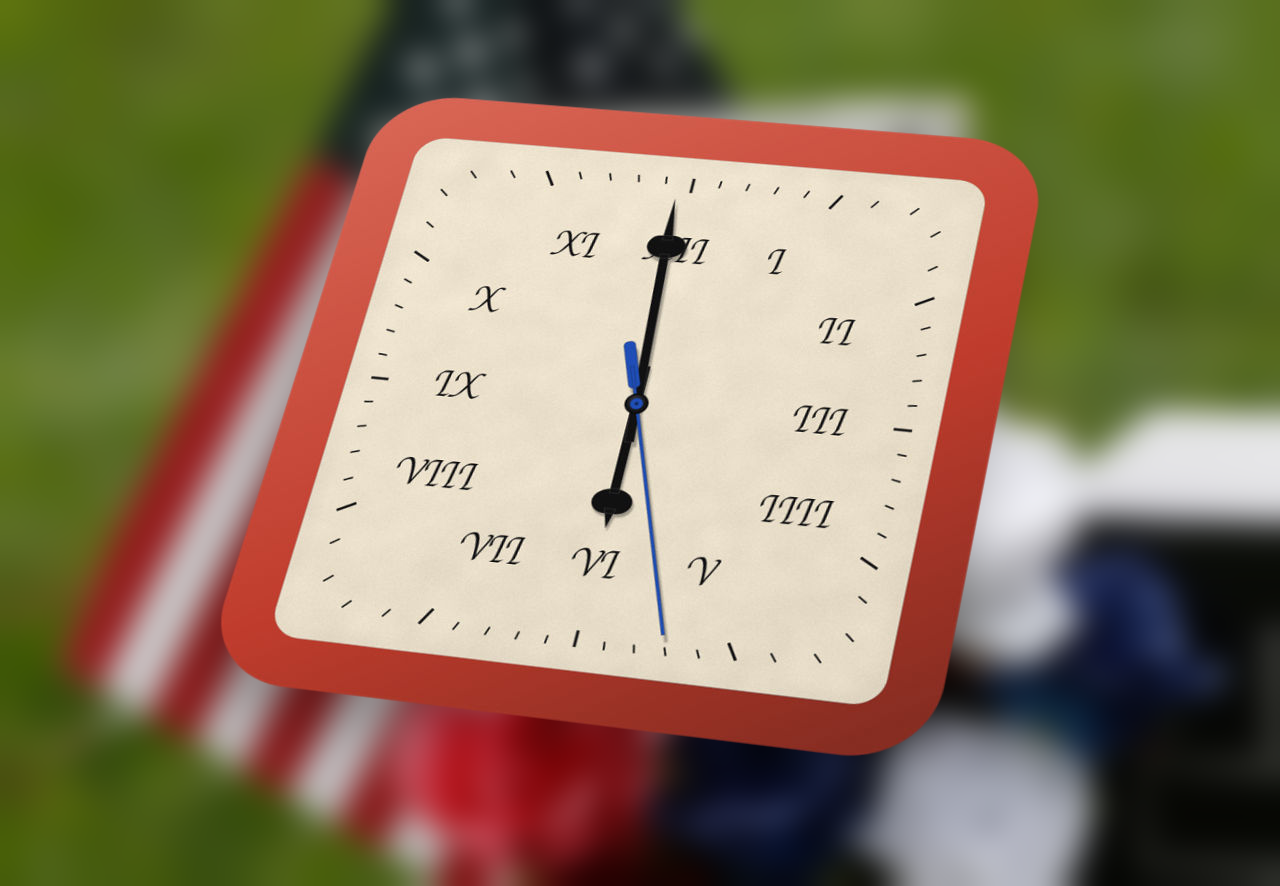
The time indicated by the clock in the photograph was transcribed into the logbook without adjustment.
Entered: 5:59:27
